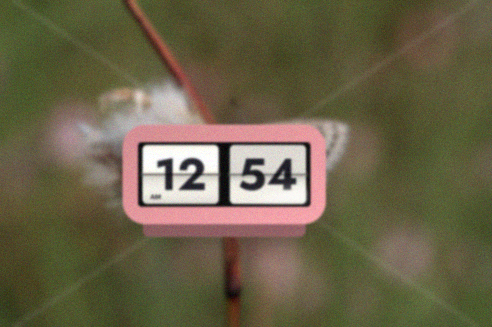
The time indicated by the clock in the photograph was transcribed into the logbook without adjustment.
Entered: 12:54
